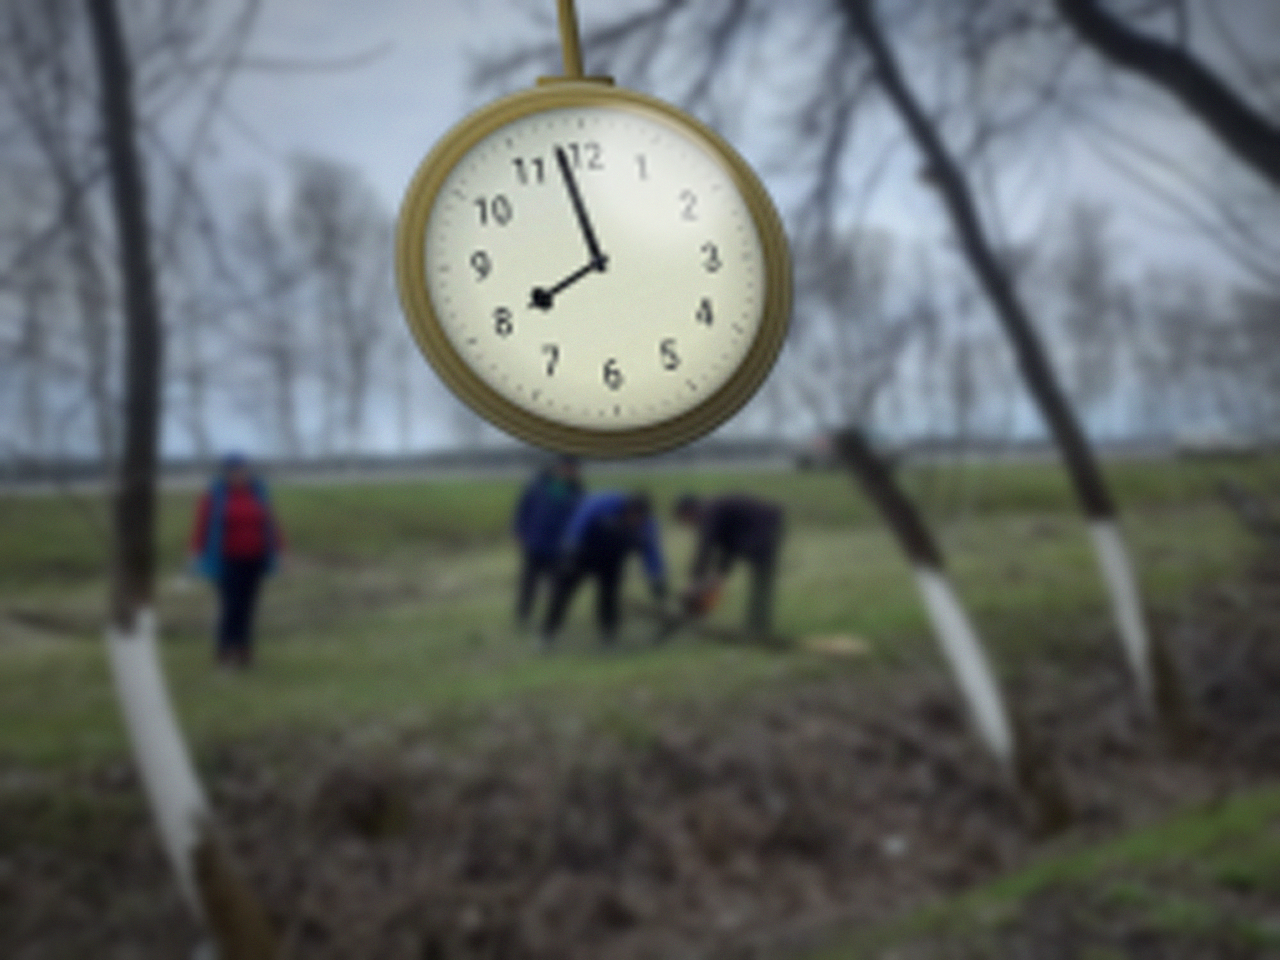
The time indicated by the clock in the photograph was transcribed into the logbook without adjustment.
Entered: 7:58
